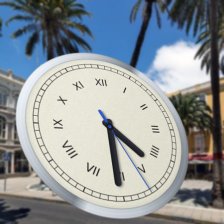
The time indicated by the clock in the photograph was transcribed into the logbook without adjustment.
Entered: 4:30:26
